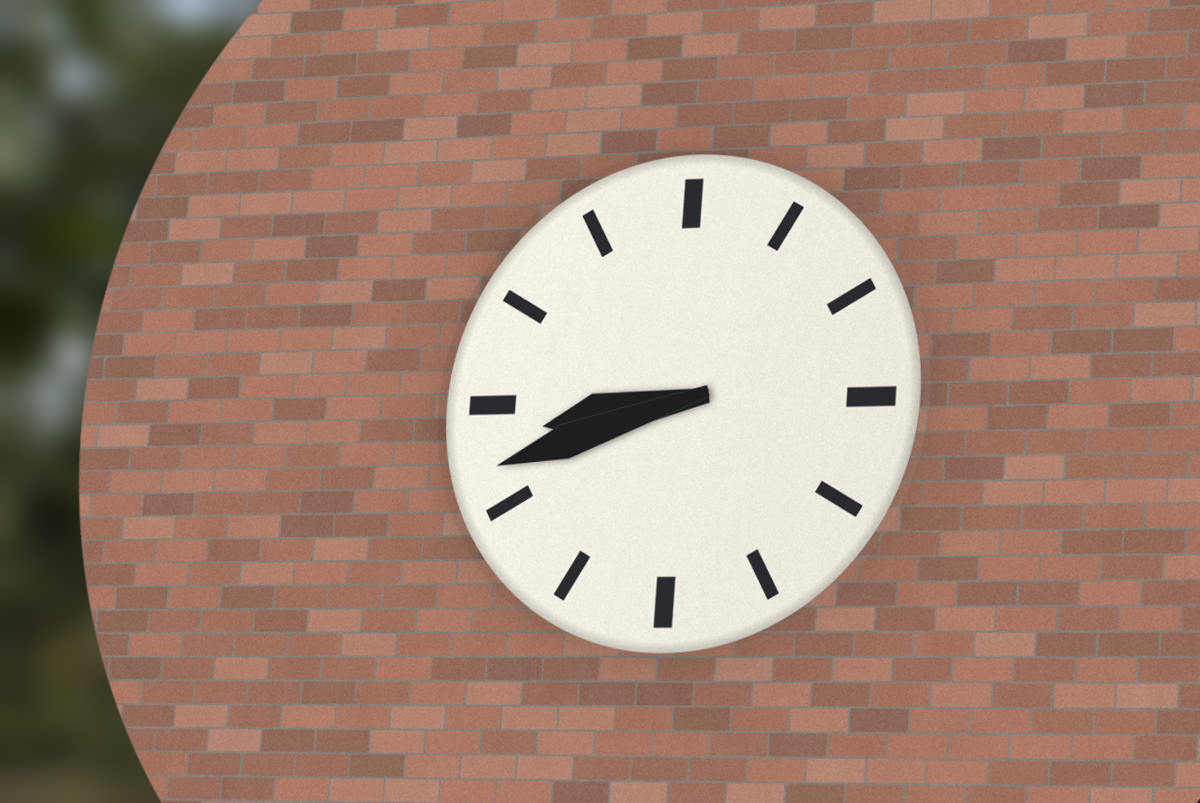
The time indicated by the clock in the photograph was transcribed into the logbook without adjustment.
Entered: 8:42
